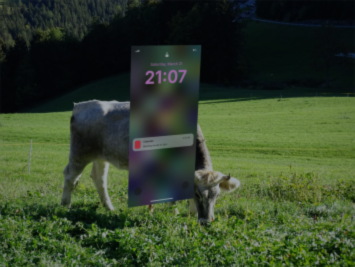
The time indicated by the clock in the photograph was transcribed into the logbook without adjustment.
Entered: 21:07
